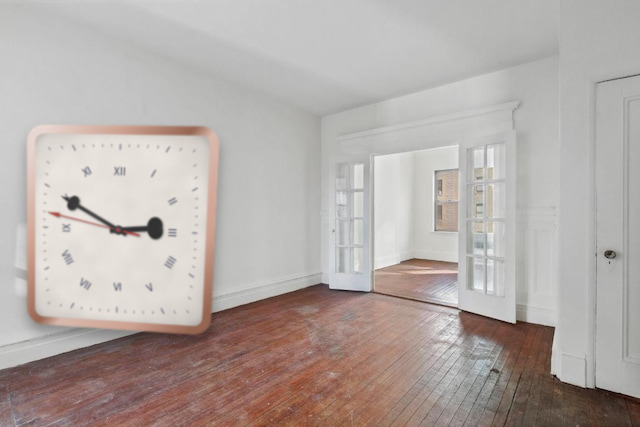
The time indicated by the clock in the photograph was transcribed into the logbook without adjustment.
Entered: 2:49:47
